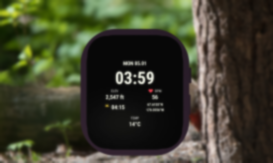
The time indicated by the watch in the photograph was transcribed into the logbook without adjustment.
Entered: 3:59
